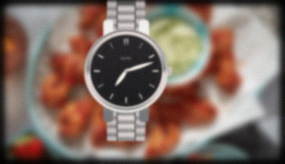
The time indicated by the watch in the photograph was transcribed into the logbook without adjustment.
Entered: 7:12
